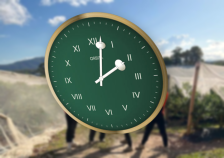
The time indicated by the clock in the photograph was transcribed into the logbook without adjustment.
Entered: 2:02
